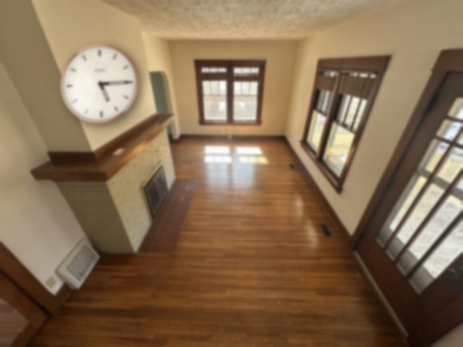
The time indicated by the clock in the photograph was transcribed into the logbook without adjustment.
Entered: 5:15
